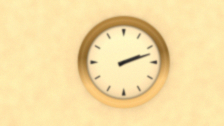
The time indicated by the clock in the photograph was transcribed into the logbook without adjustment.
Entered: 2:12
